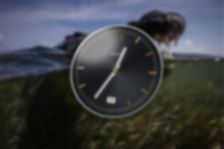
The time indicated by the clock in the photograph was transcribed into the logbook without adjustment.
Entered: 12:35
